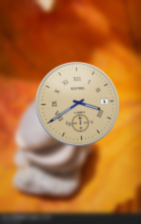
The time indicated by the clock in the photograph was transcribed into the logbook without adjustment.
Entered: 3:40
